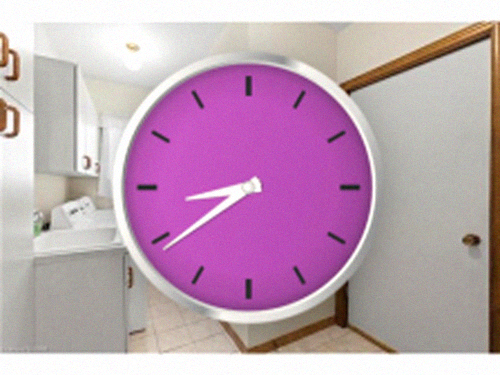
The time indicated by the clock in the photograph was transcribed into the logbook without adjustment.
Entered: 8:39
